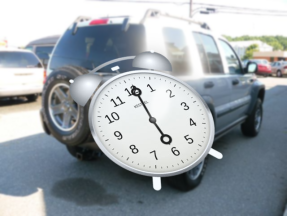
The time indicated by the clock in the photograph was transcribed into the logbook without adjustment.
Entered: 6:01
